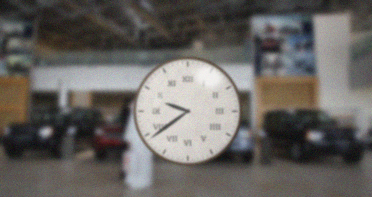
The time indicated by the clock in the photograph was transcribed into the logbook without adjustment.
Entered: 9:39
